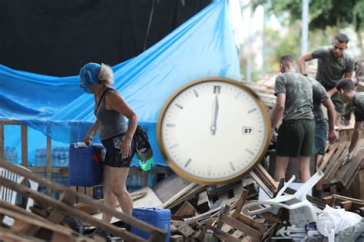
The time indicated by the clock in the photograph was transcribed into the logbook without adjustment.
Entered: 12:00
